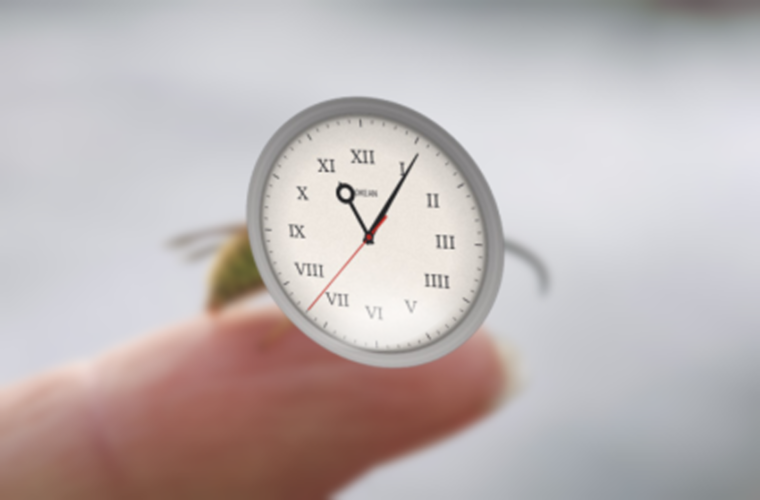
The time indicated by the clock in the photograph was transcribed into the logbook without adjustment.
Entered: 11:05:37
